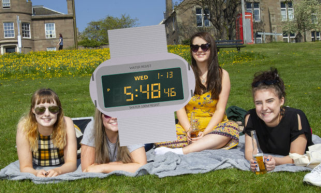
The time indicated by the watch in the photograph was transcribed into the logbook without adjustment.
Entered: 5:48:46
